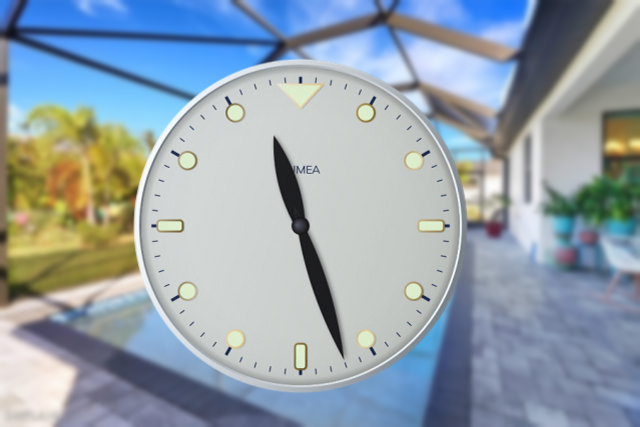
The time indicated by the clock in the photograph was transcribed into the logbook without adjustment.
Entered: 11:27
